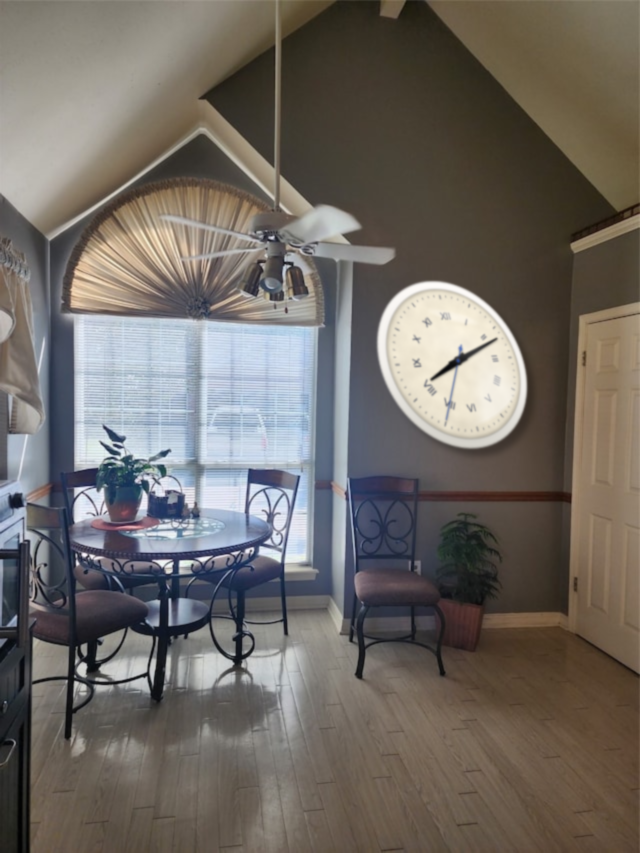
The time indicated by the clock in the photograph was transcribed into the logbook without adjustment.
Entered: 8:11:35
